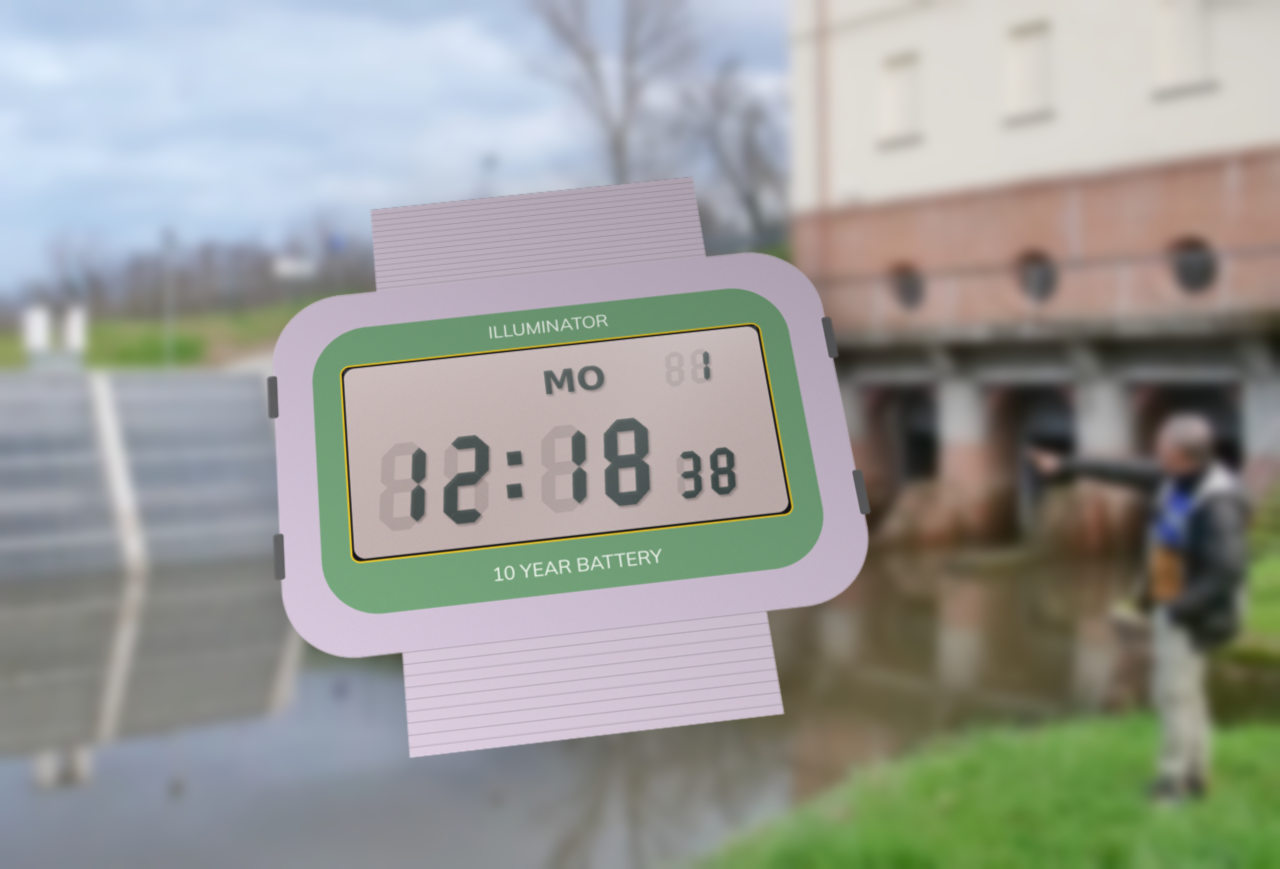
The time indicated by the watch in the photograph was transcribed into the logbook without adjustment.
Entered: 12:18:38
